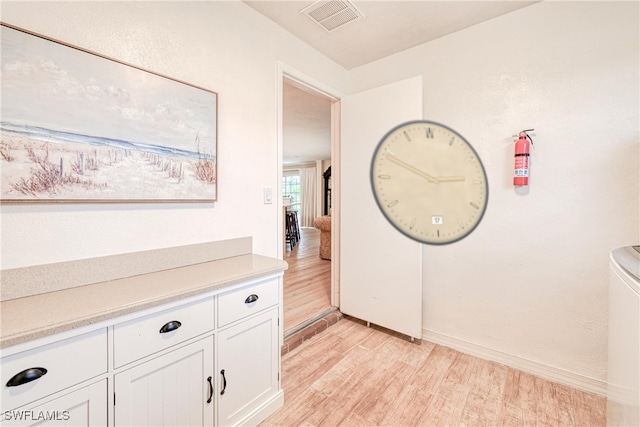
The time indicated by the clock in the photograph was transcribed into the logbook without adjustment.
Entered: 2:49
